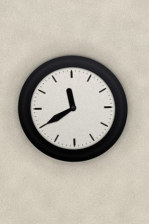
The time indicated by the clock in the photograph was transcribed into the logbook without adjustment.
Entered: 11:40
